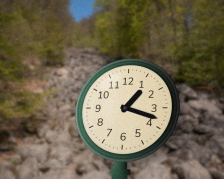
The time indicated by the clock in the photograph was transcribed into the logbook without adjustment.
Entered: 1:18
